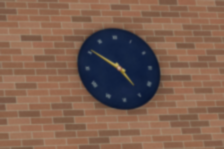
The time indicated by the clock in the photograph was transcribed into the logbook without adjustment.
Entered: 4:51
